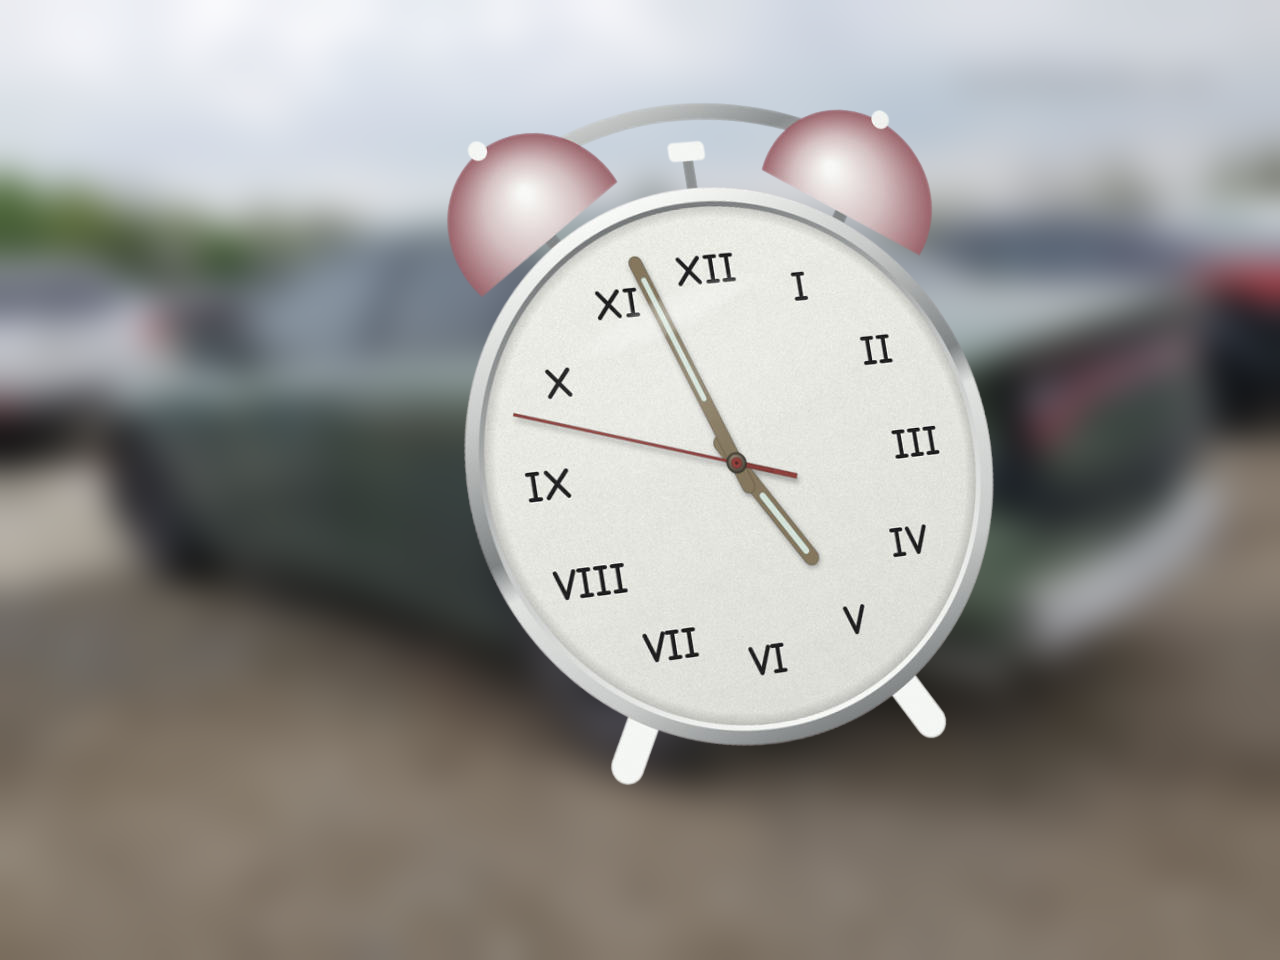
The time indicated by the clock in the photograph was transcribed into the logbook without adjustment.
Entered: 4:56:48
